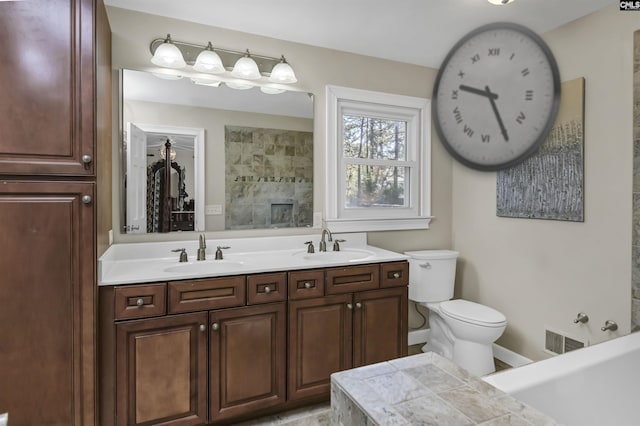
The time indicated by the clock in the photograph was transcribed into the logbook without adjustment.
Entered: 9:25
